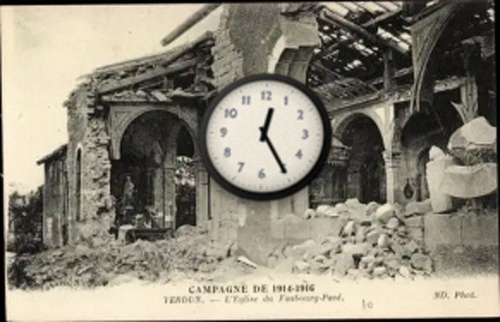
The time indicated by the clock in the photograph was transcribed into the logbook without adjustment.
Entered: 12:25
